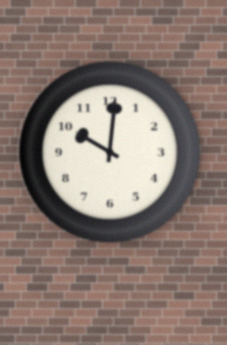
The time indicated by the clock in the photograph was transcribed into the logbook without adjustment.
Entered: 10:01
